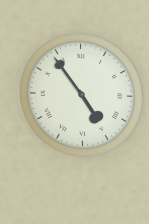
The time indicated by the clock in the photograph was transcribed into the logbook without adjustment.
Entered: 4:54
